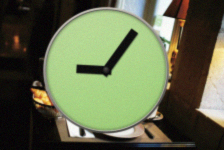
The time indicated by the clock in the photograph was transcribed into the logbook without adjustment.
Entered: 9:06
